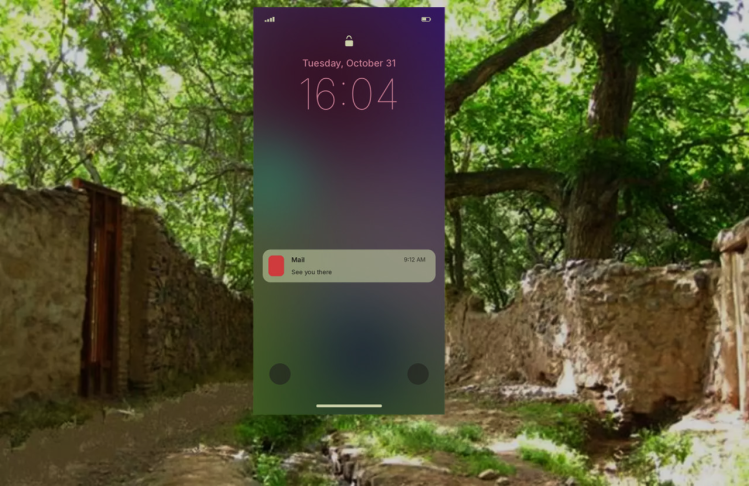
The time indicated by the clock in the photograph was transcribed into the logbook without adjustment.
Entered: 16:04
